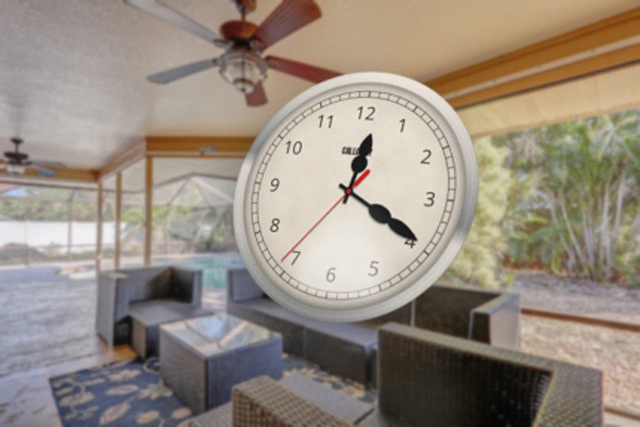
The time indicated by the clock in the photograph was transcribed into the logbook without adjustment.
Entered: 12:19:36
